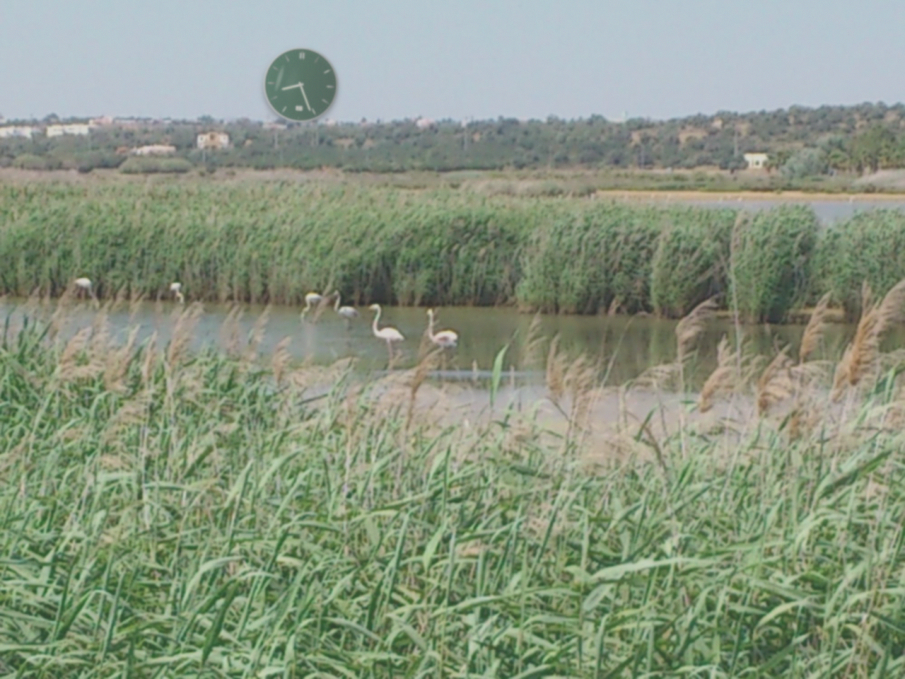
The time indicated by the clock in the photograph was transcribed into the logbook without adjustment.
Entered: 8:26
